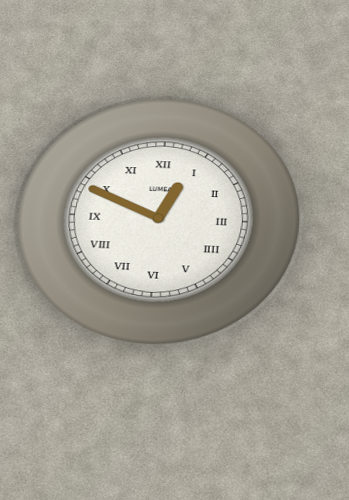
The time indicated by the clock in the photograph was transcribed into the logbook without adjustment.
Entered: 12:49
